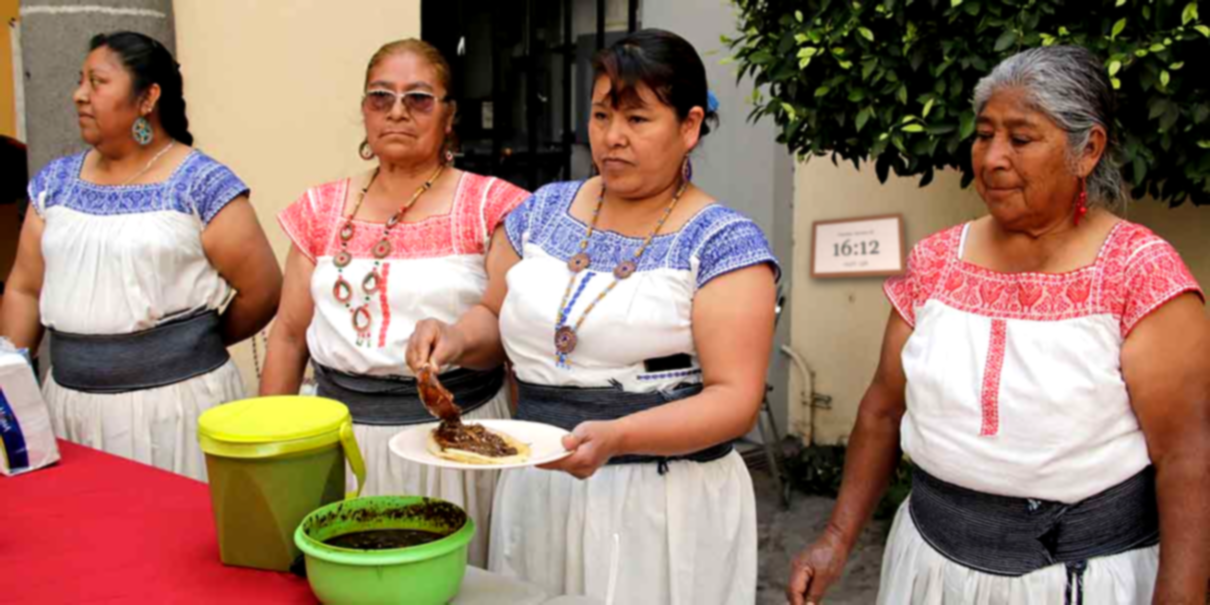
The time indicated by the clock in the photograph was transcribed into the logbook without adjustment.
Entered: 16:12
